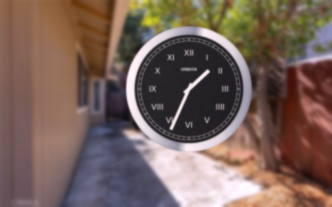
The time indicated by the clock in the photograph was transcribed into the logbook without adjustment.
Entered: 1:34
